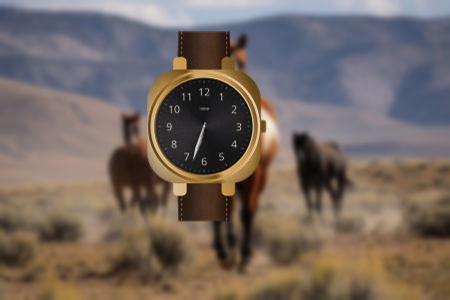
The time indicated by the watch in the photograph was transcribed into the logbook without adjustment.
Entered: 6:33
